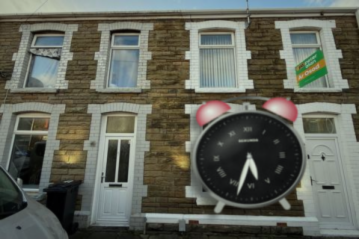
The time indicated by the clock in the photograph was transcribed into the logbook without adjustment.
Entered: 5:33
